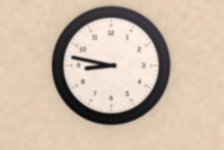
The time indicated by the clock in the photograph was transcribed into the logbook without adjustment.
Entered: 8:47
